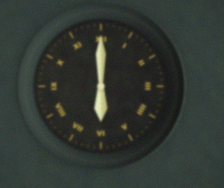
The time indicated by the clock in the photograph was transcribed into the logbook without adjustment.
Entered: 6:00
